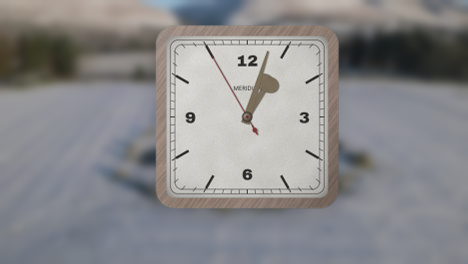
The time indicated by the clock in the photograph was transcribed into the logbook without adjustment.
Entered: 1:02:55
